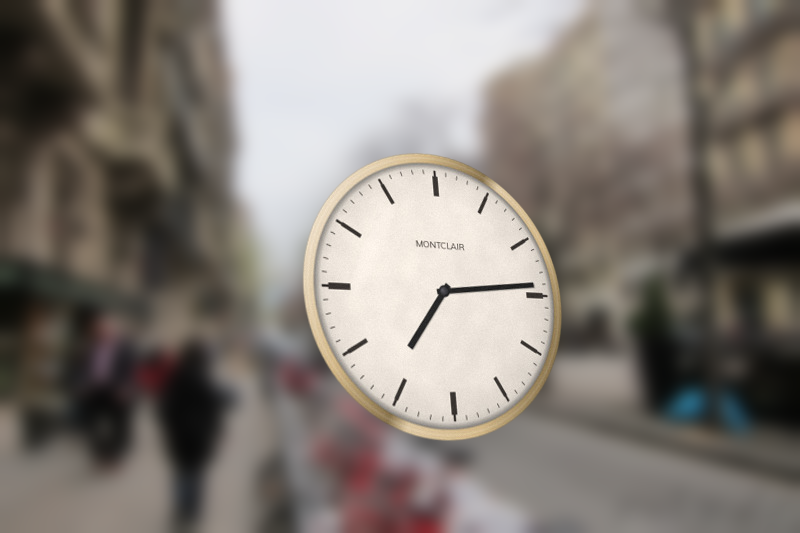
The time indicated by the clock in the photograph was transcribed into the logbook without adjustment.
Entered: 7:14
